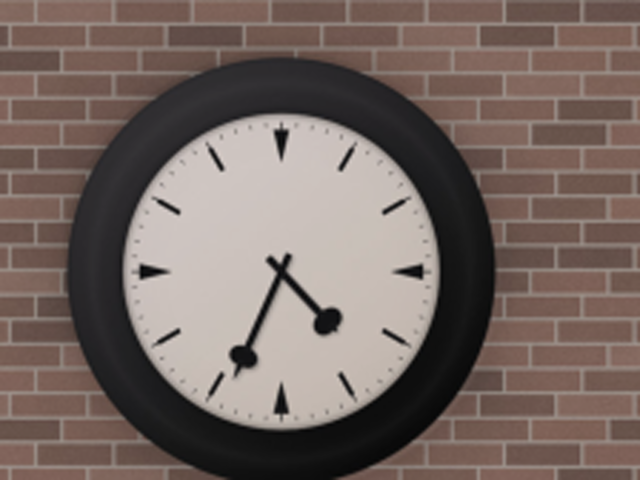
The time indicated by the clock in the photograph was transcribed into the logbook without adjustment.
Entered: 4:34
